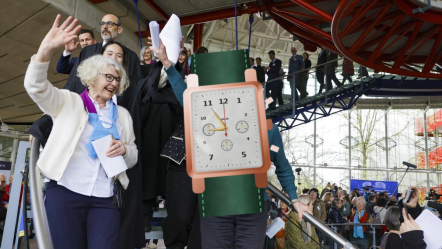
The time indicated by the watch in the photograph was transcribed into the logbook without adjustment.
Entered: 8:55
